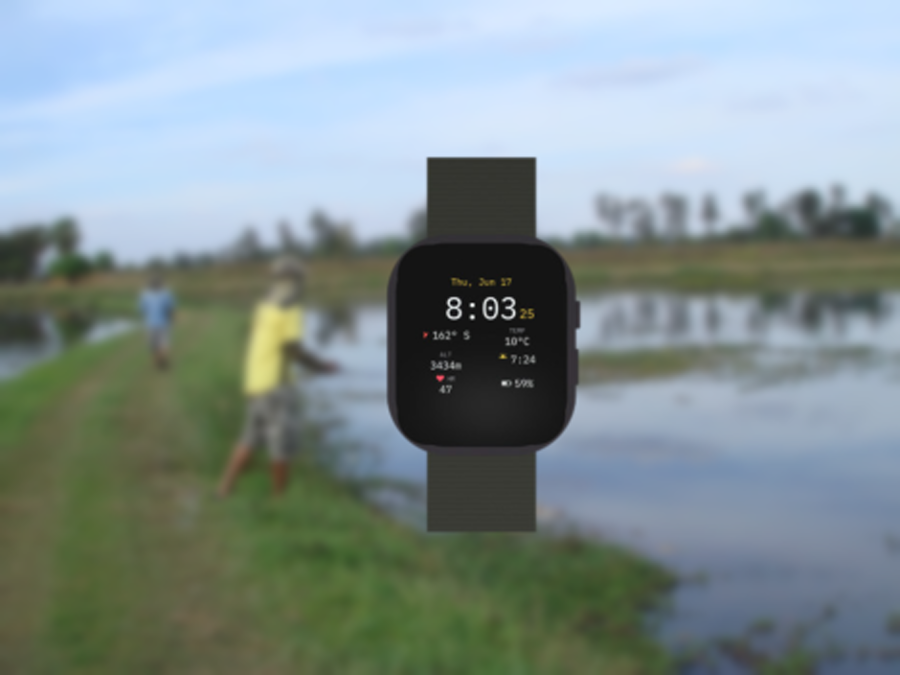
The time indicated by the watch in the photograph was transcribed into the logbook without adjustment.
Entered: 8:03
